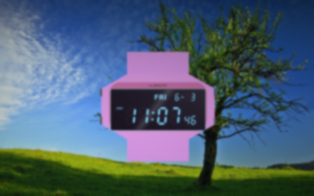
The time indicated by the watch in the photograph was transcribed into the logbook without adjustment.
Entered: 11:07
